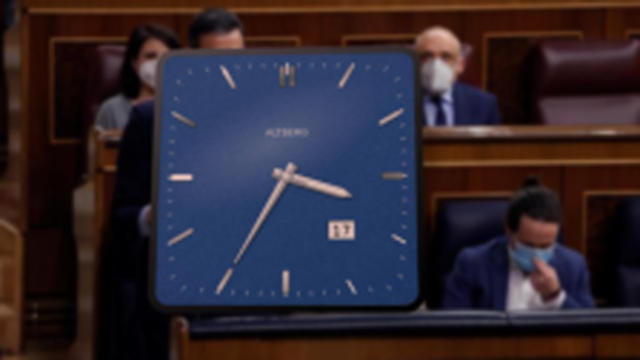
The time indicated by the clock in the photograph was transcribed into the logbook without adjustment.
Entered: 3:35
